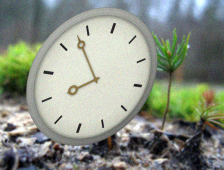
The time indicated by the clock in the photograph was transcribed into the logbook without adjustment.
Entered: 7:53
